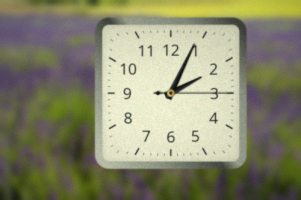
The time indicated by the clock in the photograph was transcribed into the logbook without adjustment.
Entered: 2:04:15
